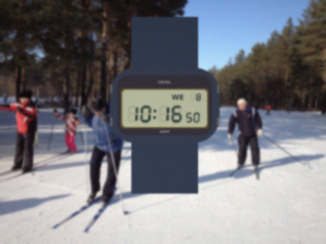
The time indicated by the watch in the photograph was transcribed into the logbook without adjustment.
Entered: 10:16:50
